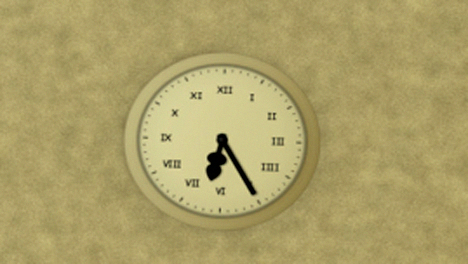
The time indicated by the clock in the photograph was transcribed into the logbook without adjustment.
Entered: 6:25
